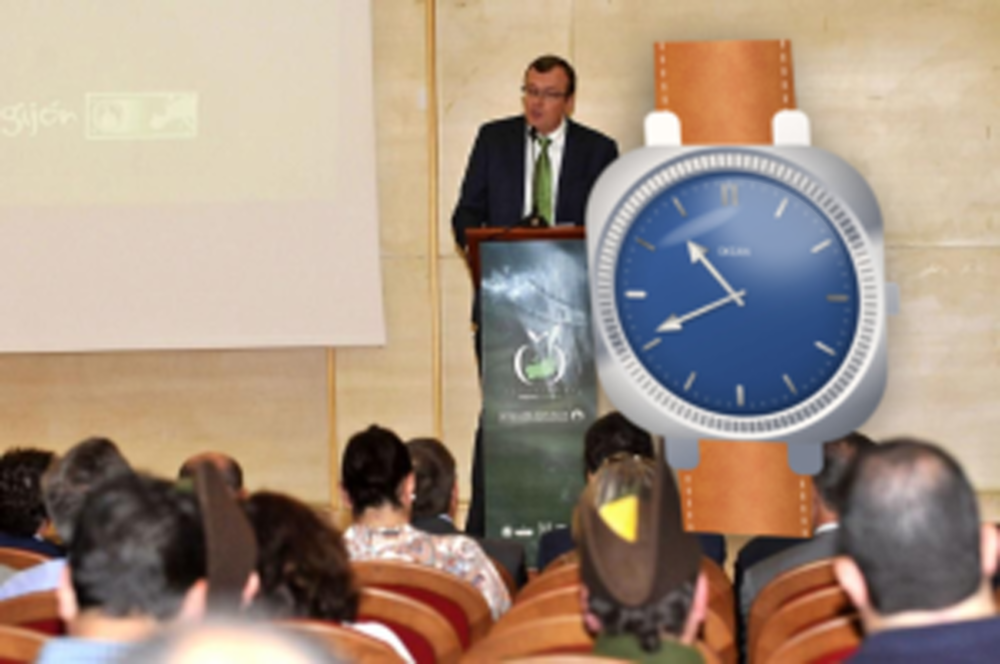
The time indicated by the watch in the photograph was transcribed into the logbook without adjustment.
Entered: 10:41
